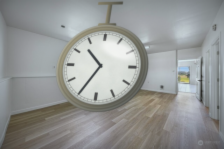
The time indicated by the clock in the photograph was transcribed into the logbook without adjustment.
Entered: 10:35
